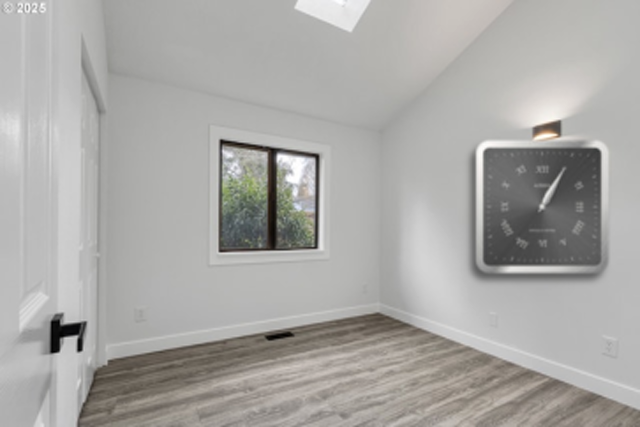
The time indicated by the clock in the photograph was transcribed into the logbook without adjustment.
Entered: 1:05
